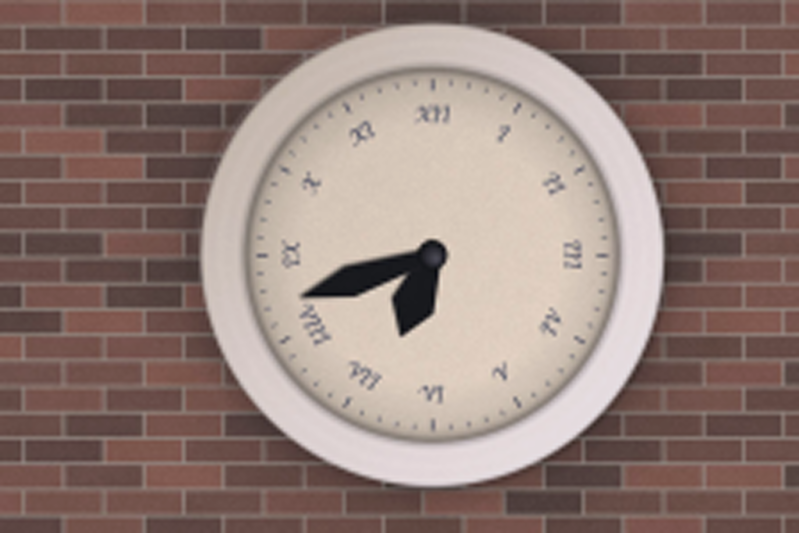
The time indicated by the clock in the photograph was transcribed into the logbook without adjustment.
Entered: 6:42
